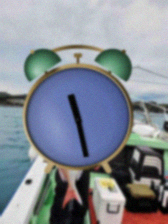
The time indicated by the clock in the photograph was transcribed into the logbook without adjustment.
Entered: 11:28
